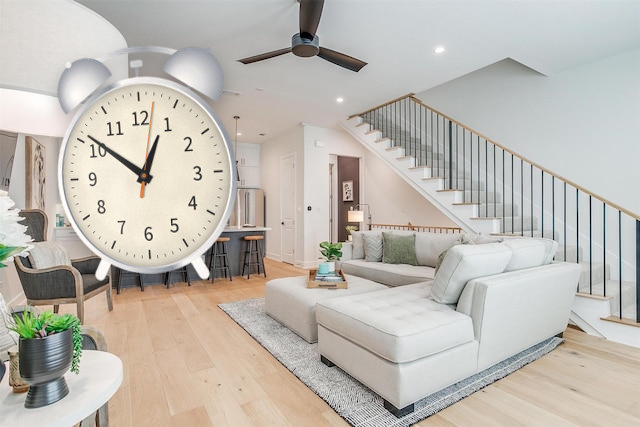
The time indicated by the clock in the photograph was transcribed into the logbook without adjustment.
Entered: 12:51:02
